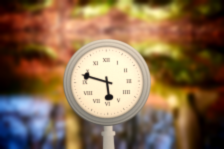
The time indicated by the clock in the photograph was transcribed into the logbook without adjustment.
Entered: 5:48
